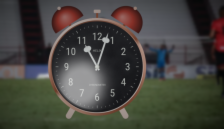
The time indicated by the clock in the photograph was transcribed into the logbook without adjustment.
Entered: 11:03
